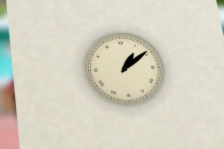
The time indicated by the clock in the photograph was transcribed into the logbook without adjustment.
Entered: 1:09
